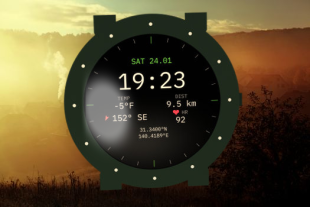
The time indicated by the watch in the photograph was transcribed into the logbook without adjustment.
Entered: 19:23
